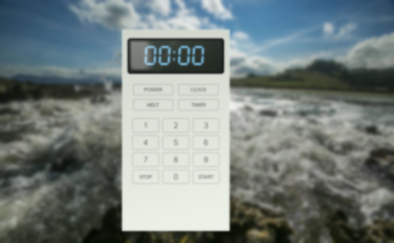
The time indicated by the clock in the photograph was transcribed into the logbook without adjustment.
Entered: 0:00
